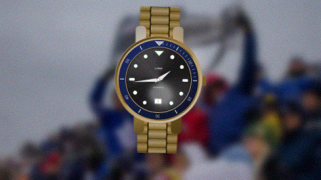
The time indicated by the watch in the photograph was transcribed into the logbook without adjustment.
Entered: 1:44
